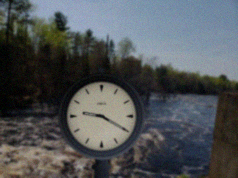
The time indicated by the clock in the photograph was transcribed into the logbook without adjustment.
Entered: 9:20
